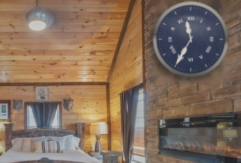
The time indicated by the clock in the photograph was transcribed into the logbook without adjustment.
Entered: 11:35
